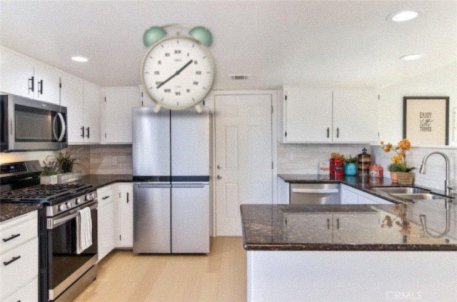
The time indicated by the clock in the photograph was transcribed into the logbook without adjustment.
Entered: 1:39
